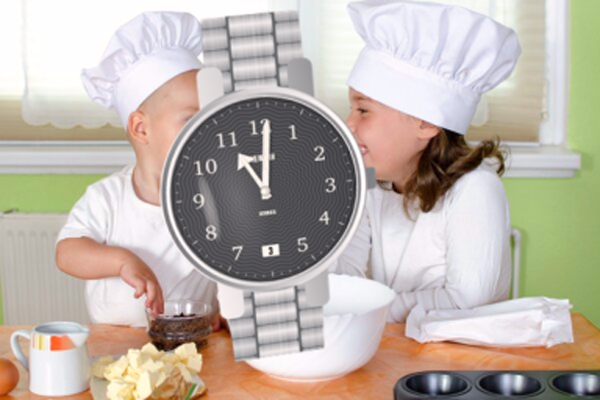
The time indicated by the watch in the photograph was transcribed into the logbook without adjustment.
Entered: 11:01
